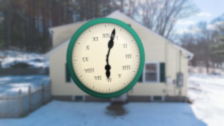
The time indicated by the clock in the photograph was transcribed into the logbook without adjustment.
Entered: 6:03
